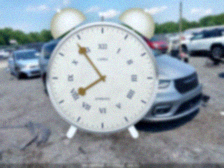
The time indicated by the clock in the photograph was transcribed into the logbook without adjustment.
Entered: 7:54
